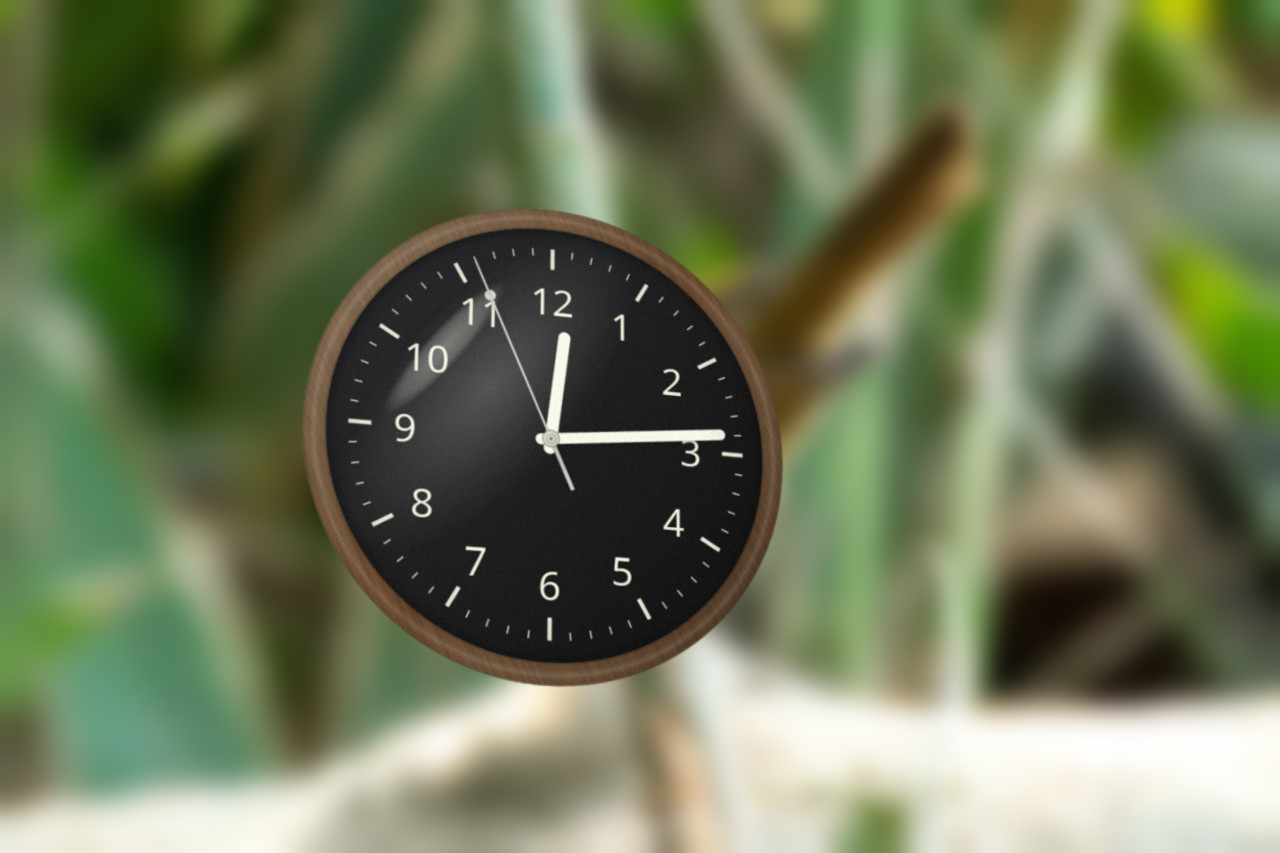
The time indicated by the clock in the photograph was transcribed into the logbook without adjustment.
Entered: 12:13:56
